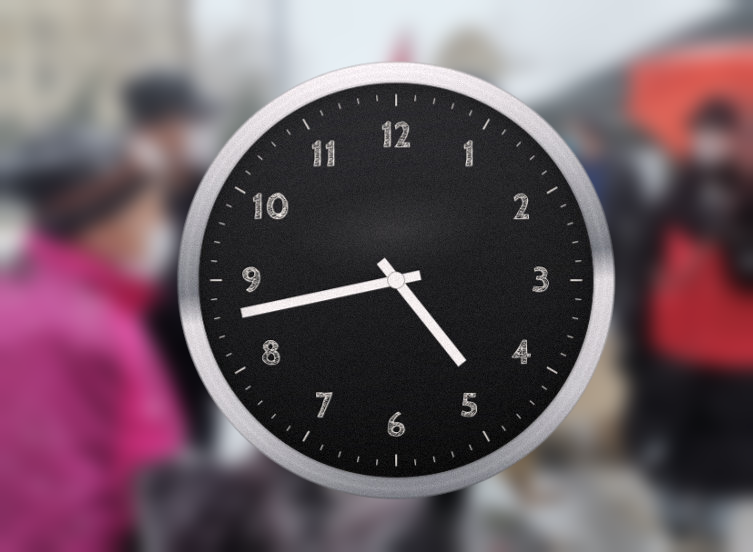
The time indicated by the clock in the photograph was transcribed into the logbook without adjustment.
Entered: 4:43
